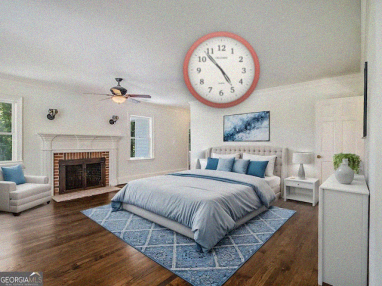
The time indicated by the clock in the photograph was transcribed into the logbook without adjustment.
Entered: 4:53
